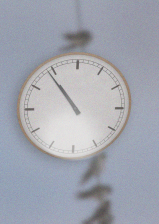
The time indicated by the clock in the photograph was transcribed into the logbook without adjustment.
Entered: 10:54
